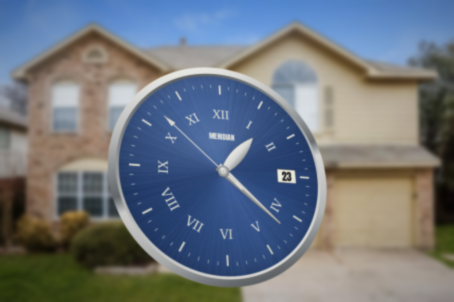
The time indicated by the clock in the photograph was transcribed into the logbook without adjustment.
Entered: 1:21:52
